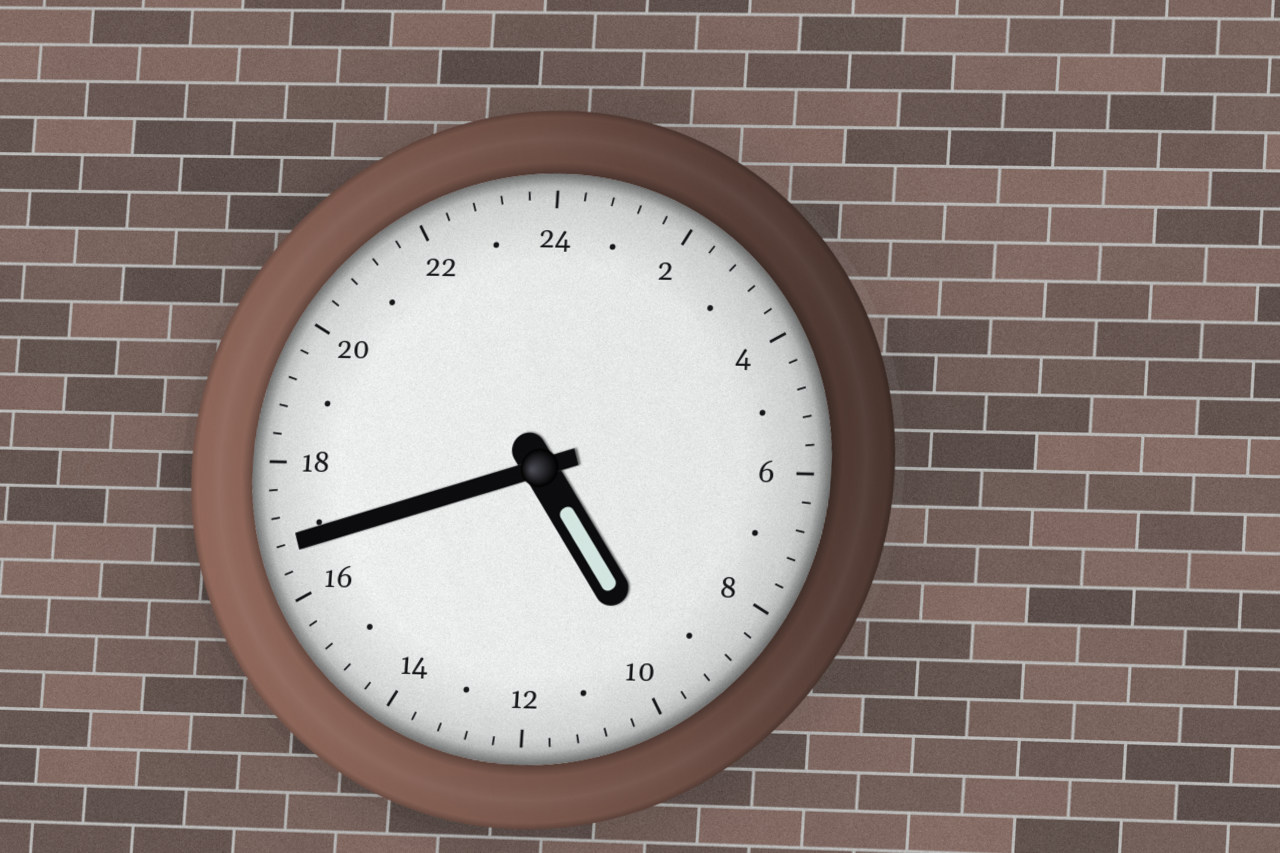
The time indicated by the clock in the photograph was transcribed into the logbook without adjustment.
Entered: 9:42
